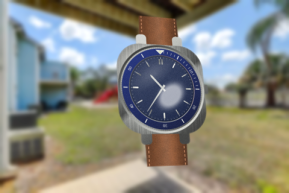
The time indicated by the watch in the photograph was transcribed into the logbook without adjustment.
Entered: 10:36
